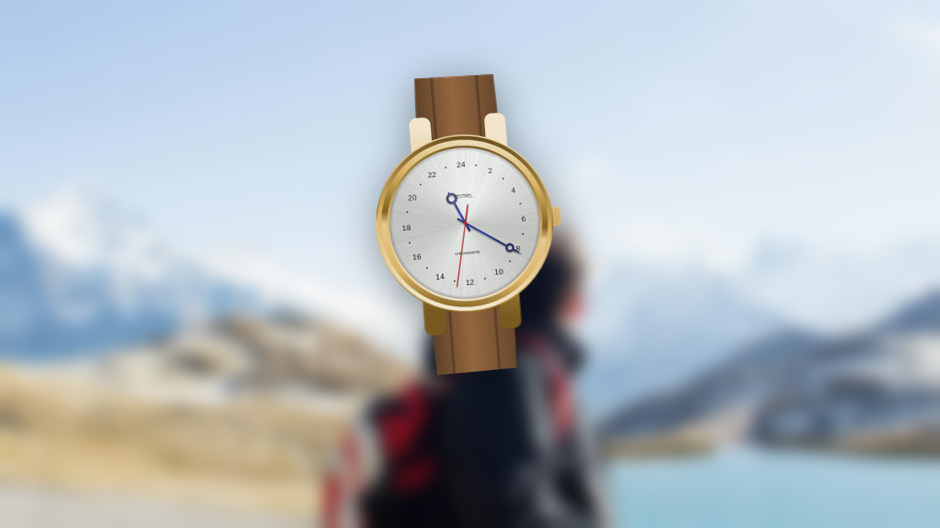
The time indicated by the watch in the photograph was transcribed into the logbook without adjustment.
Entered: 22:20:32
